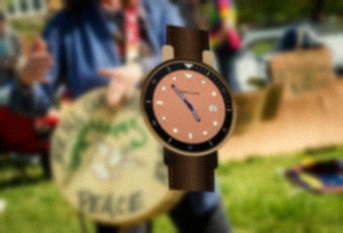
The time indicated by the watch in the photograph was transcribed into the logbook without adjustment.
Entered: 4:53
